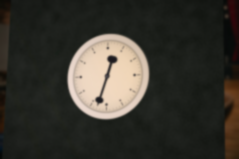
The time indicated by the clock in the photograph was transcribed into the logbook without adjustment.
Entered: 12:33
